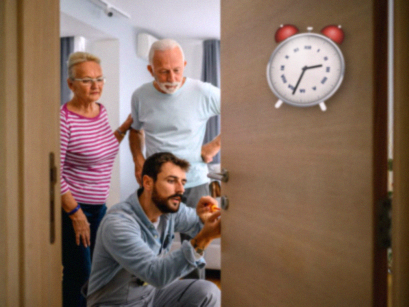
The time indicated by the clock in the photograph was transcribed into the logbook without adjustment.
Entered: 2:33
